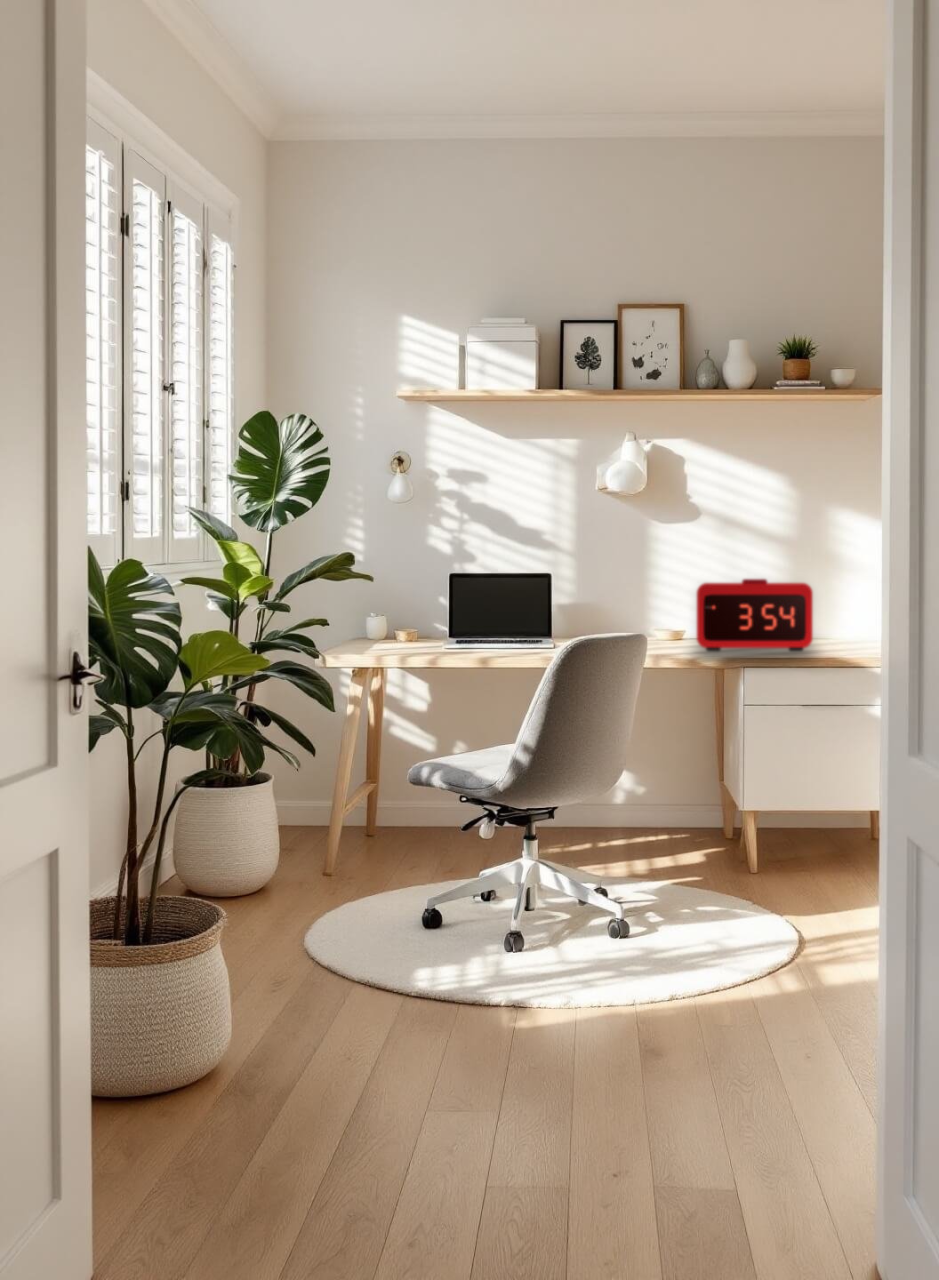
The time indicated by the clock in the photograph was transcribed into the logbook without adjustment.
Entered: 3:54
